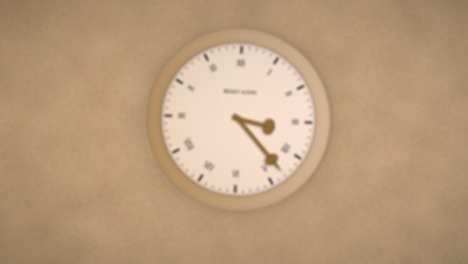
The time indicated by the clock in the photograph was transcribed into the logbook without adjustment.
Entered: 3:23
